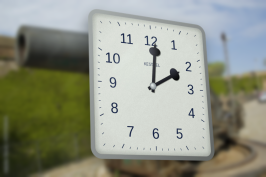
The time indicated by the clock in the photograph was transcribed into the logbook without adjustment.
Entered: 2:01
